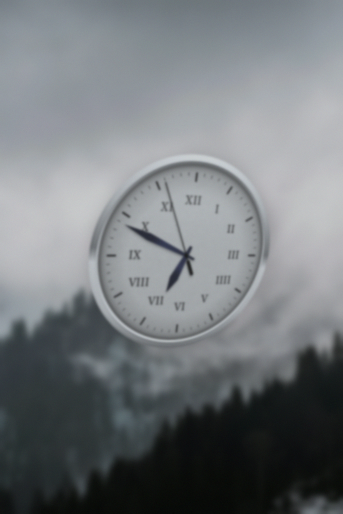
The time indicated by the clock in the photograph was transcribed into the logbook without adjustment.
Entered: 6:48:56
